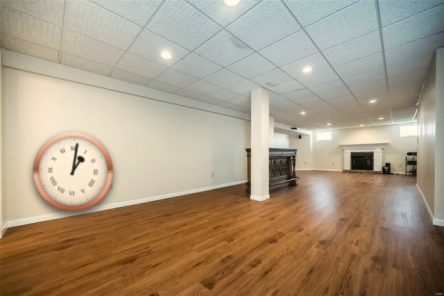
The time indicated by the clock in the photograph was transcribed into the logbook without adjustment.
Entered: 1:01
